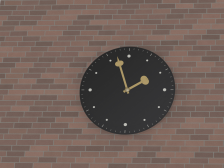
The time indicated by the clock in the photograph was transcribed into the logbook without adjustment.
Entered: 1:57
